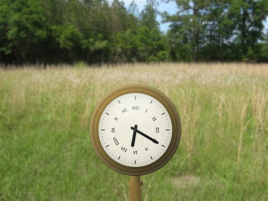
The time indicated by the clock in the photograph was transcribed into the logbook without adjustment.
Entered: 6:20
